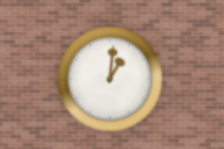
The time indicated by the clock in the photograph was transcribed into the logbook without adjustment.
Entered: 1:01
